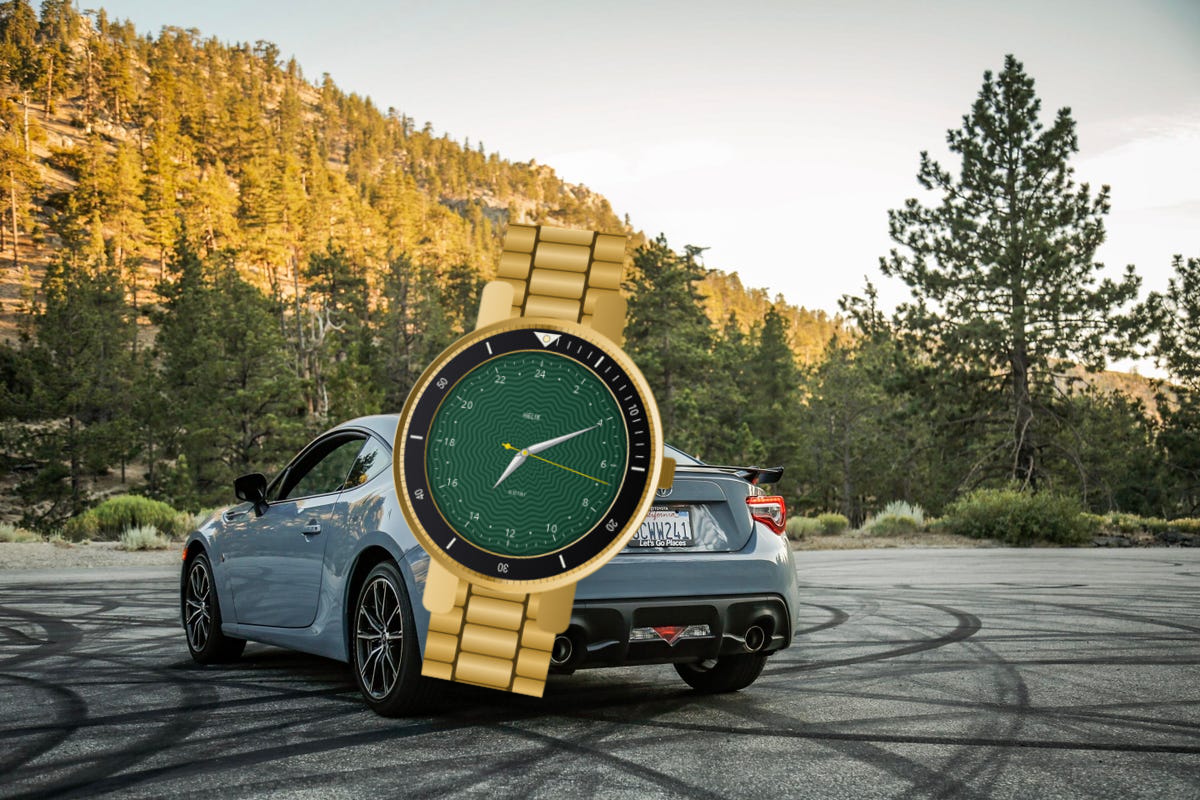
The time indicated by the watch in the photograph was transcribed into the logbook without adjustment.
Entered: 14:10:17
